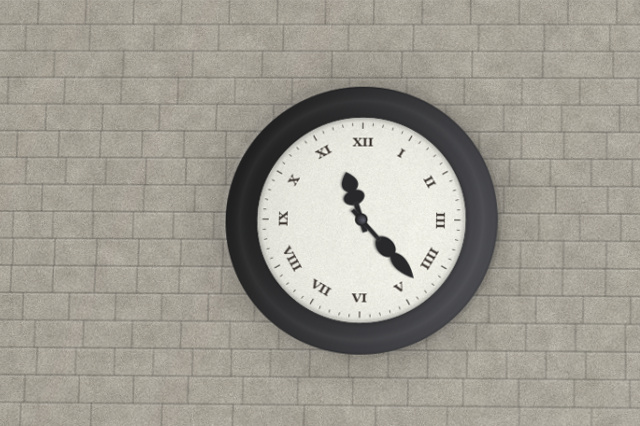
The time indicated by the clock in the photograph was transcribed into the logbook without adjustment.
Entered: 11:23
